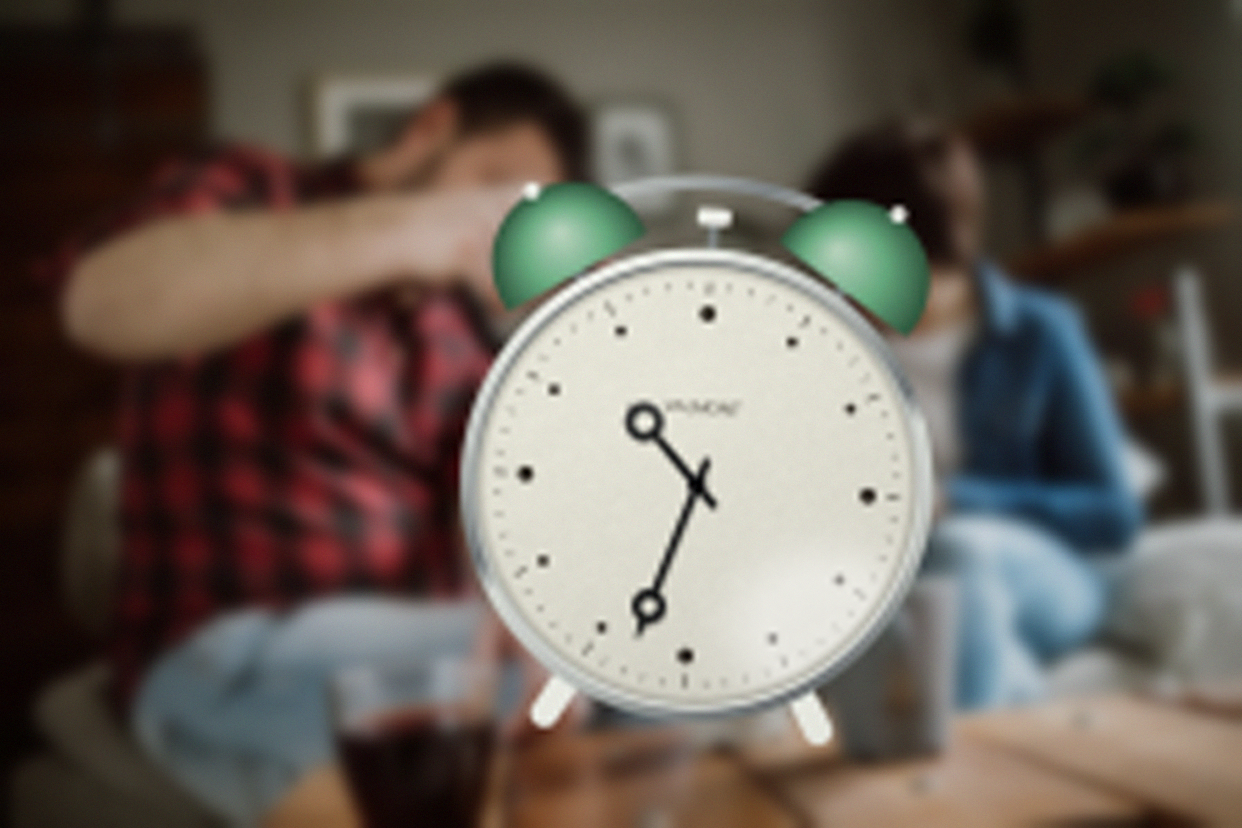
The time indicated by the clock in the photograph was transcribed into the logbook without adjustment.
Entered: 10:33
